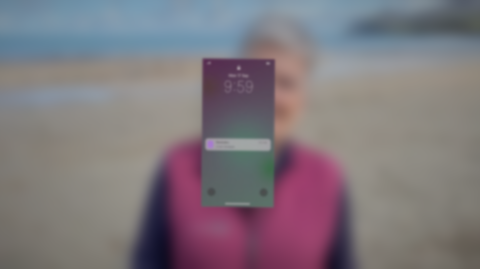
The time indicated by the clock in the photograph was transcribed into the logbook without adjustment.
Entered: 9:59
